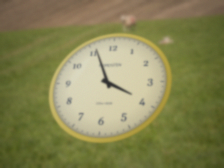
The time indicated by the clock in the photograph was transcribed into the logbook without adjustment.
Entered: 3:56
